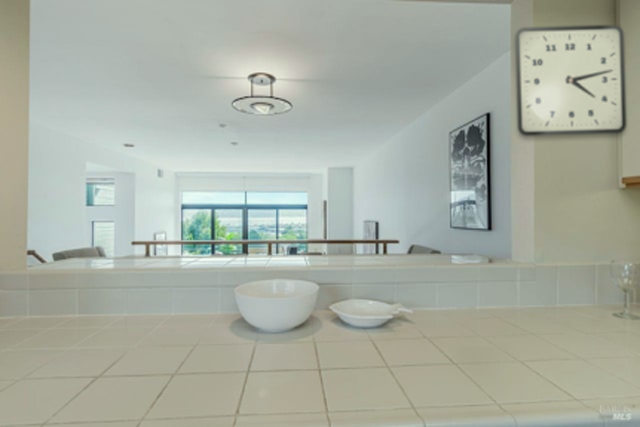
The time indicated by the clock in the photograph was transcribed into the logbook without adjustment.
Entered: 4:13
